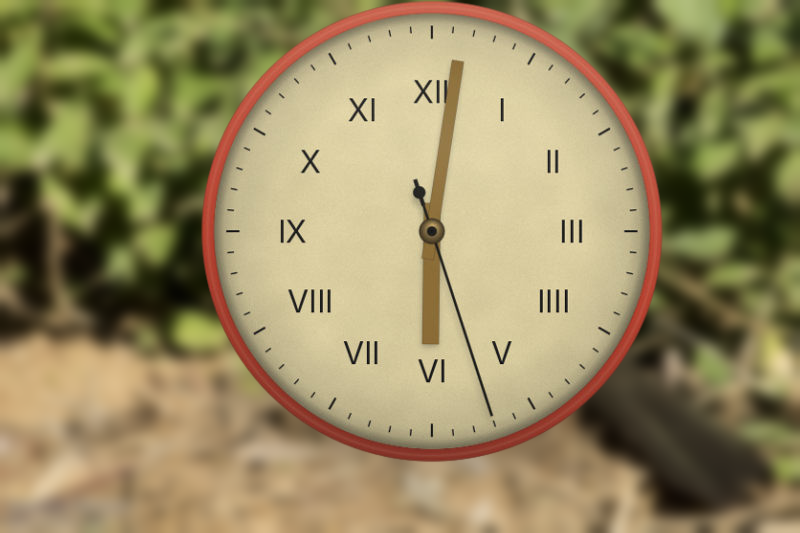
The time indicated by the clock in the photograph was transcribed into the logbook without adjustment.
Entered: 6:01:27
